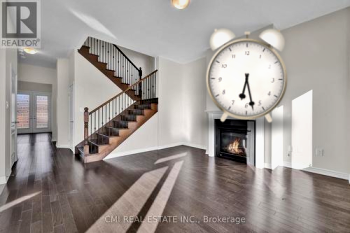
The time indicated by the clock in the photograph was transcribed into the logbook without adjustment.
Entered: 6:28
